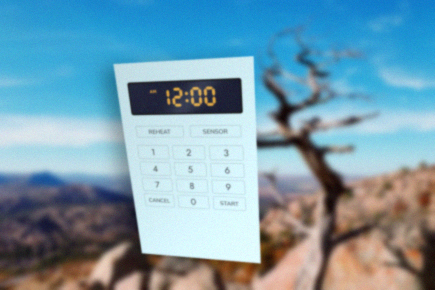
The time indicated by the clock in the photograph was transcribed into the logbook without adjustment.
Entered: 12:00
